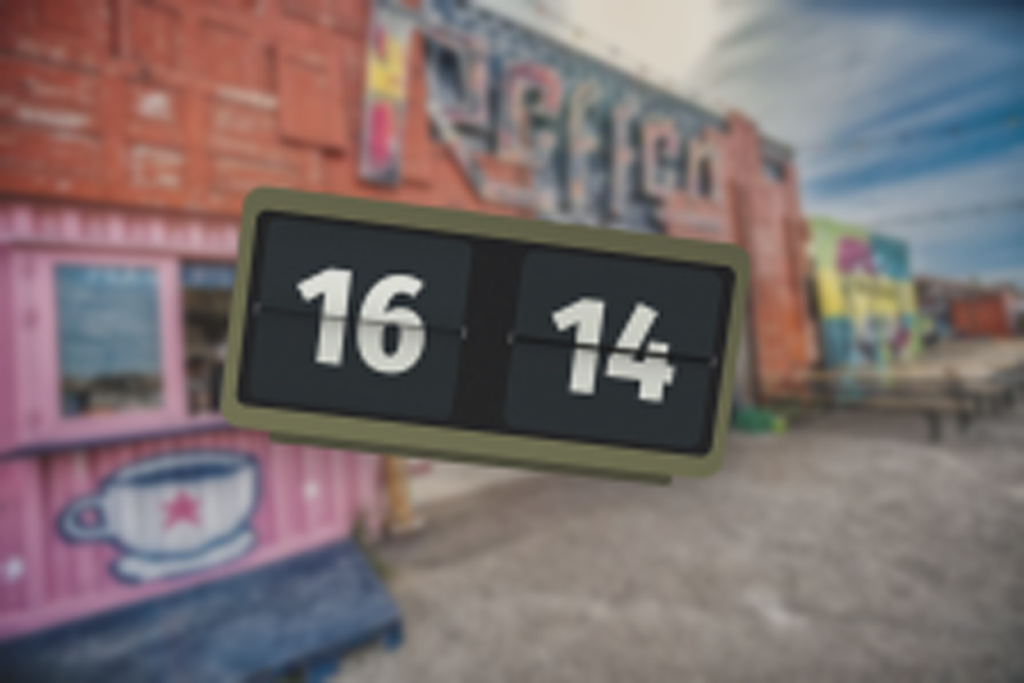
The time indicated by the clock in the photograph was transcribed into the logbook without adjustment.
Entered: 16:14
